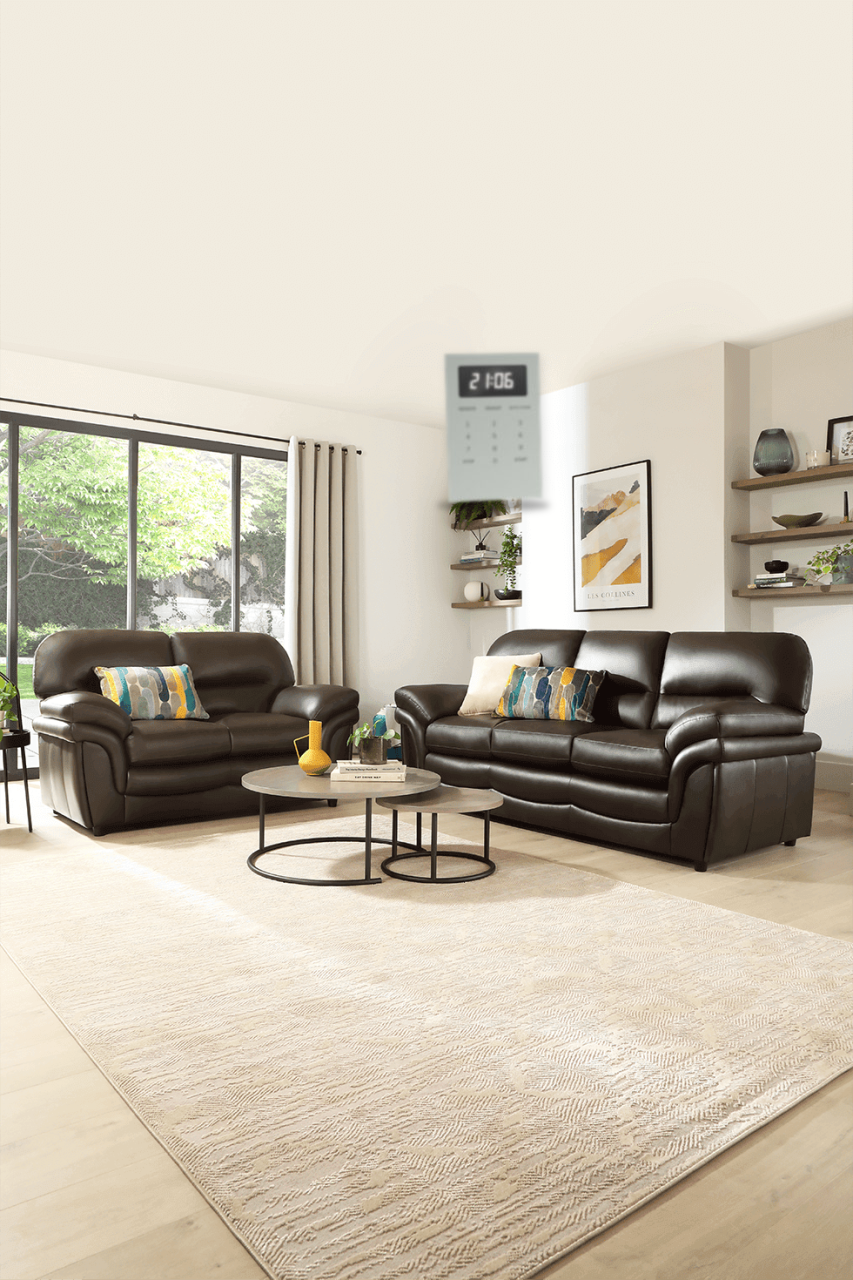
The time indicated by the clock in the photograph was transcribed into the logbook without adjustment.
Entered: 21:06
